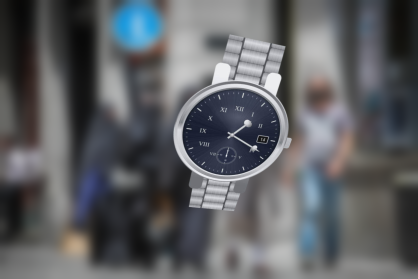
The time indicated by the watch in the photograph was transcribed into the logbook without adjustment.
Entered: 1:19
